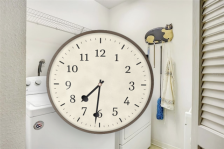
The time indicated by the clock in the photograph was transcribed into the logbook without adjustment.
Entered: 7:31
